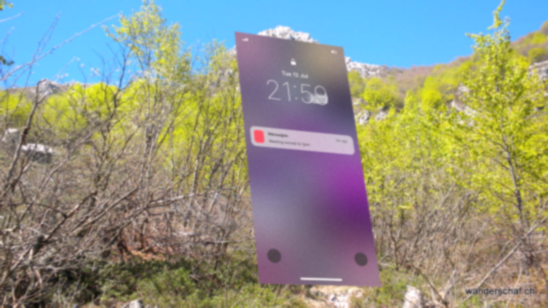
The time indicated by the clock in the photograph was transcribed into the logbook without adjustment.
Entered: 21:59
